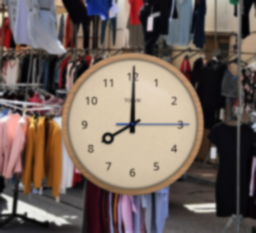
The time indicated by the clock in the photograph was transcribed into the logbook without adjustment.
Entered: 8:00:15
